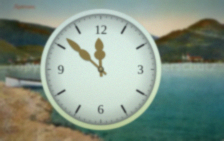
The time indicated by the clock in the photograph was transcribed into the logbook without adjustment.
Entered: 11:52
